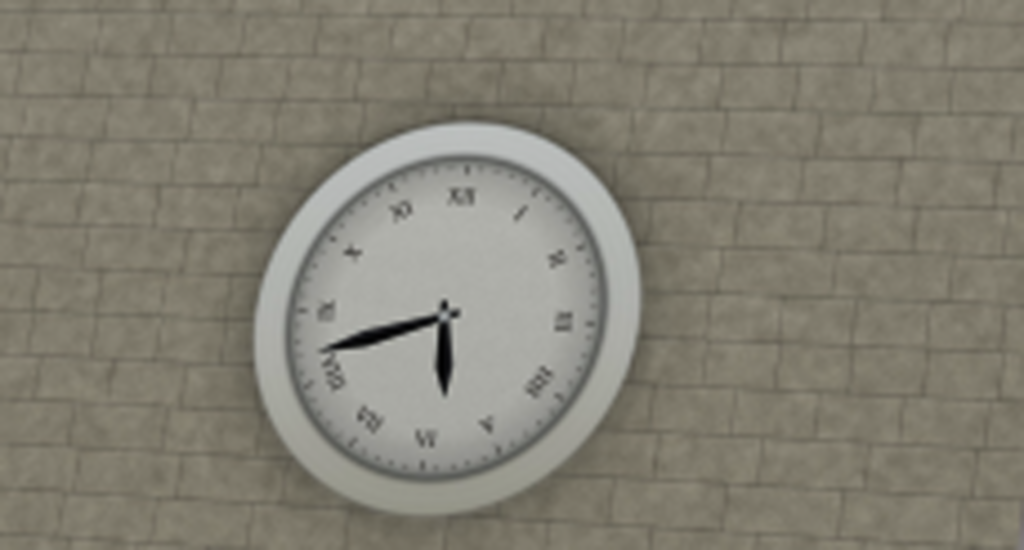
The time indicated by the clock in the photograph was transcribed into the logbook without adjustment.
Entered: 5:42
